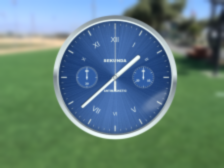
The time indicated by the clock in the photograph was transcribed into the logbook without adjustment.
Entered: 1:38
